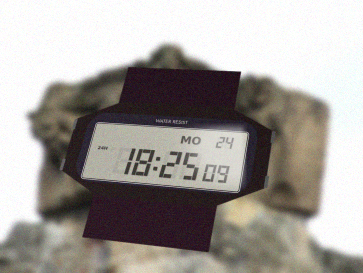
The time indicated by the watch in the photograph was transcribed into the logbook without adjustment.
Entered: 18:25:09
